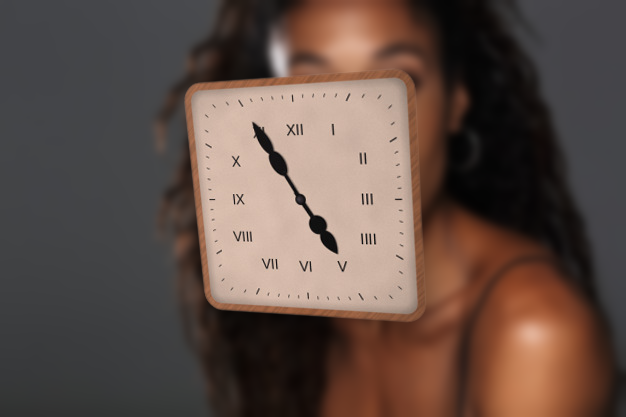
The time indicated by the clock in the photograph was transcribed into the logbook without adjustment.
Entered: 4:55
